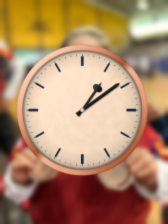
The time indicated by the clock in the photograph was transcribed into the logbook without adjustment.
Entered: 1:09
